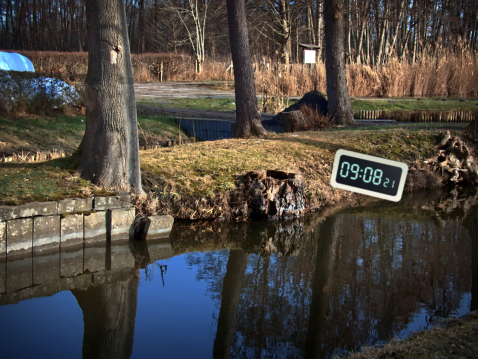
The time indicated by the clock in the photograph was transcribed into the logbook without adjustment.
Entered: 9:08:21
